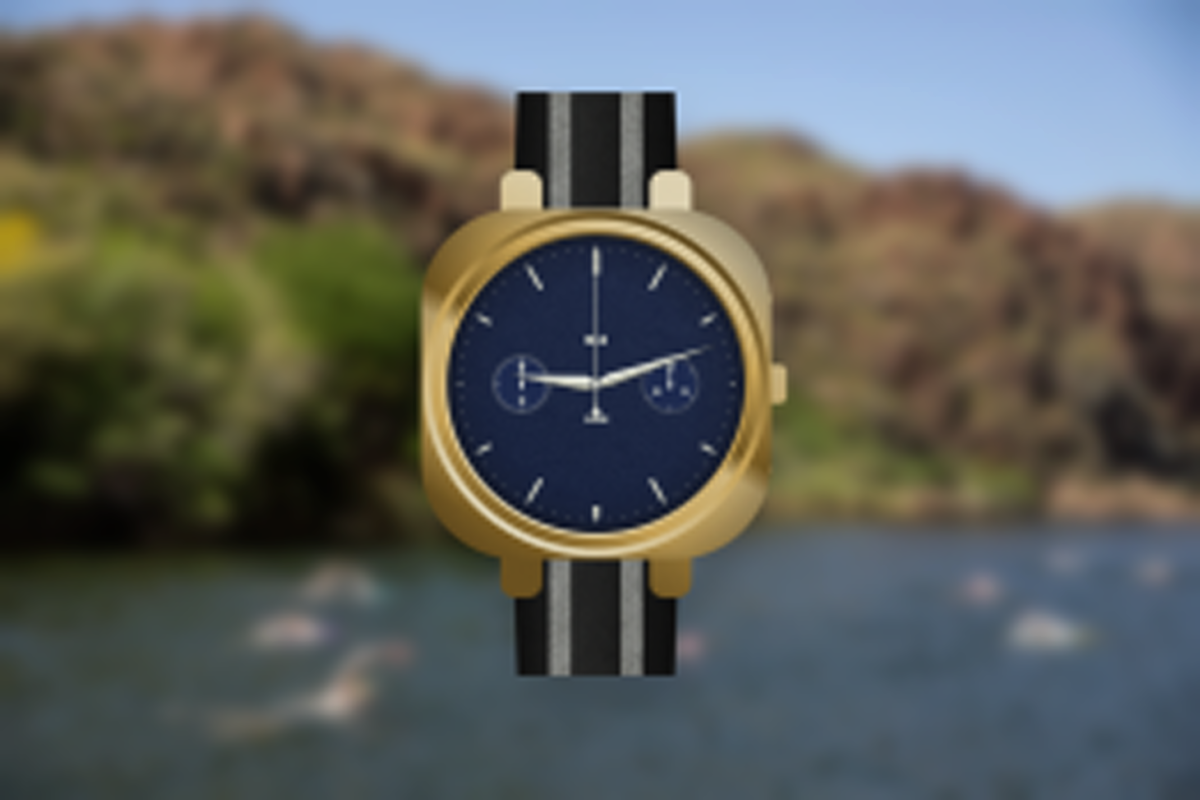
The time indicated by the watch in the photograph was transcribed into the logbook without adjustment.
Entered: 9:12
